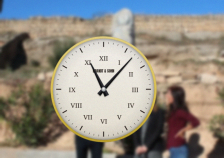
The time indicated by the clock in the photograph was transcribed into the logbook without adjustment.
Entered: 11:07
